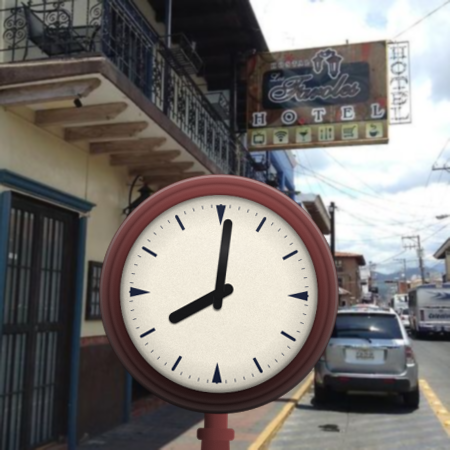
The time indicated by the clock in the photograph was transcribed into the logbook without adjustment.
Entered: 8:01
